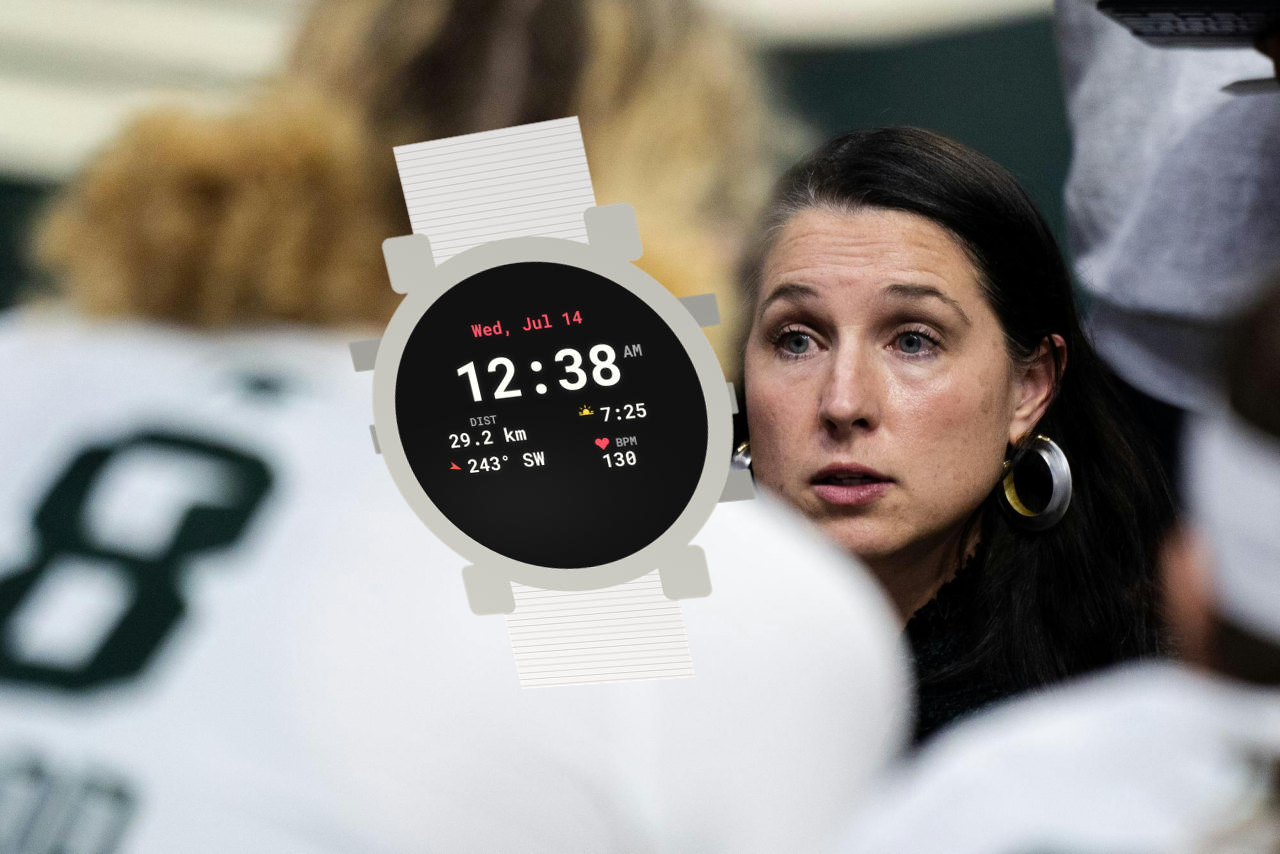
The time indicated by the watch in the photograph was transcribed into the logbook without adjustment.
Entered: 12:38
